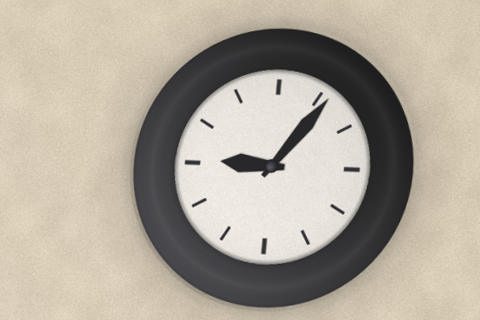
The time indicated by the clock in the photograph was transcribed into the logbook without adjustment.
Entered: 9:06
